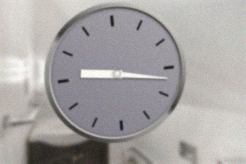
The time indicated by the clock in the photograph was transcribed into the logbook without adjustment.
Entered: 9:17
